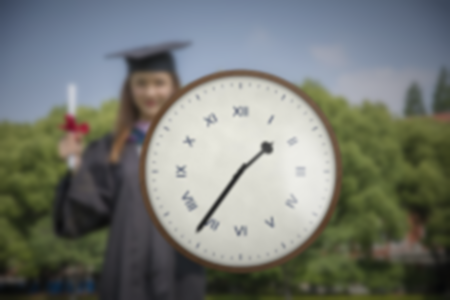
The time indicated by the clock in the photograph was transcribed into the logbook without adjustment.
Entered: 1:36
